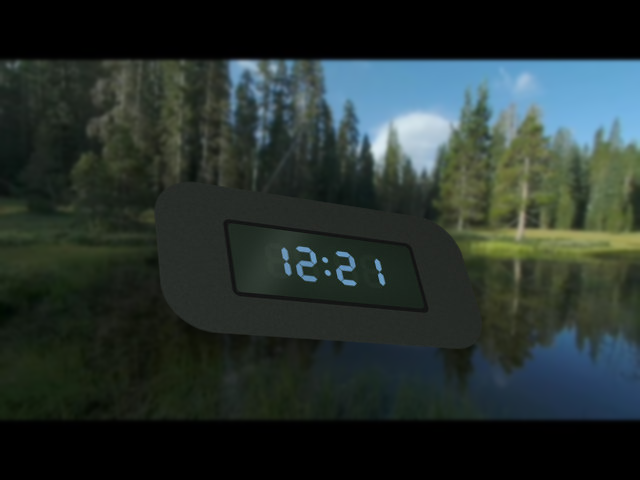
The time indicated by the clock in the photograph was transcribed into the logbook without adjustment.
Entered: 12:21
